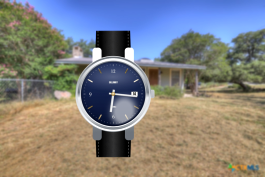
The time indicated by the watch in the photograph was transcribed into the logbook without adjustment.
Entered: 6:16
